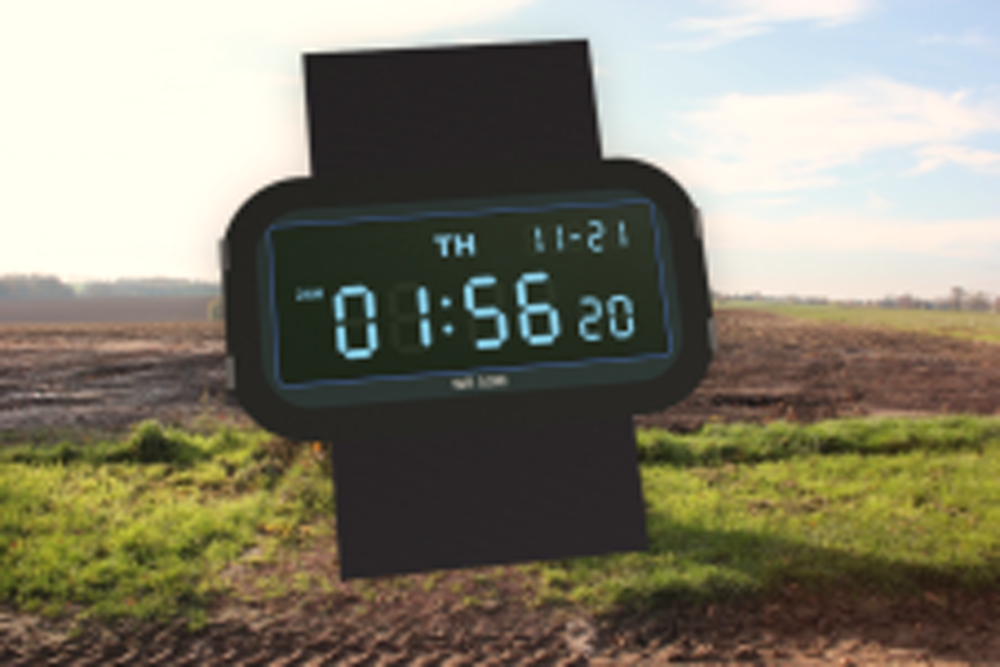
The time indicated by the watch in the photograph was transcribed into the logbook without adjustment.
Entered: 1:56:20
